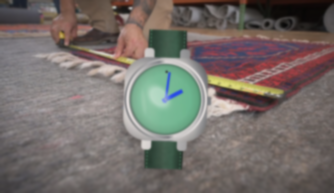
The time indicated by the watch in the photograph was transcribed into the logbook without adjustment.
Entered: 2:01
